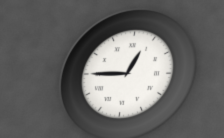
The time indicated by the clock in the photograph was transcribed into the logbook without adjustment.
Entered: 12:45
